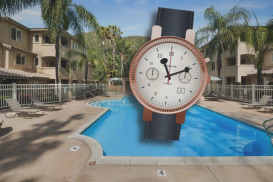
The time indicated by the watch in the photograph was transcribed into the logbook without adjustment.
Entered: 11:11
